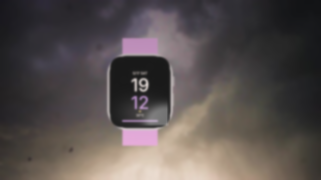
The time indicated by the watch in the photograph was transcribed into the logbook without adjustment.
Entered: 19:12
